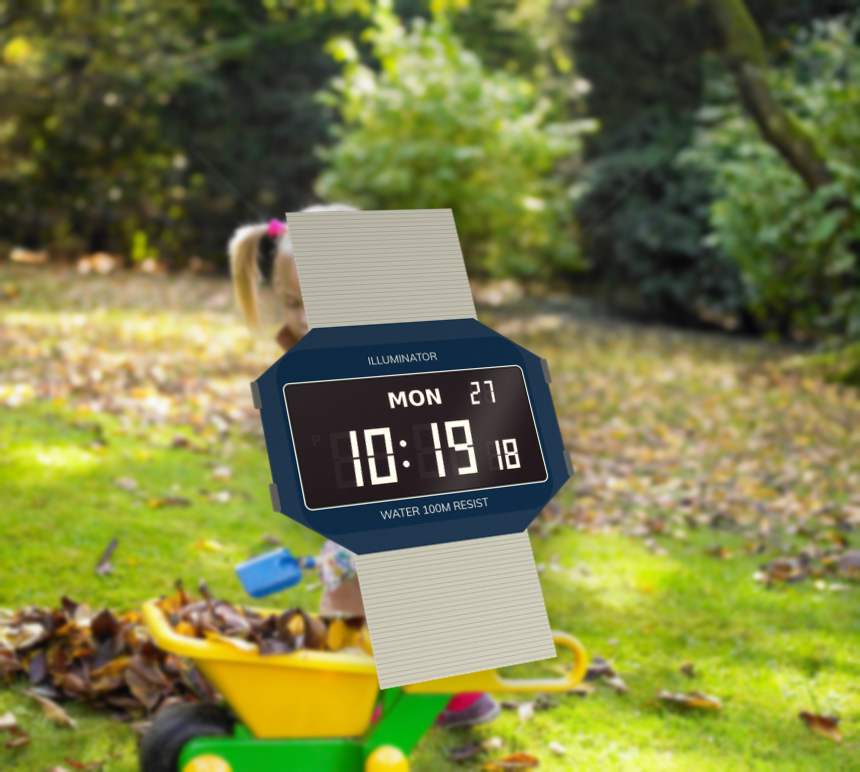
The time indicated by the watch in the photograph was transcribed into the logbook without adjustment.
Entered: 10:19:18
